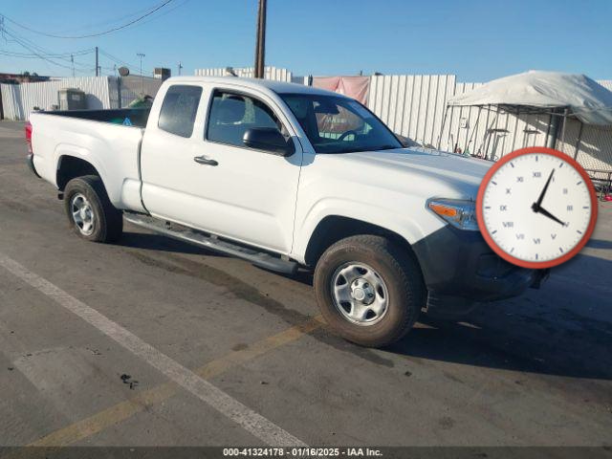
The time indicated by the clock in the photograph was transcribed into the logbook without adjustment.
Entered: 4:04
